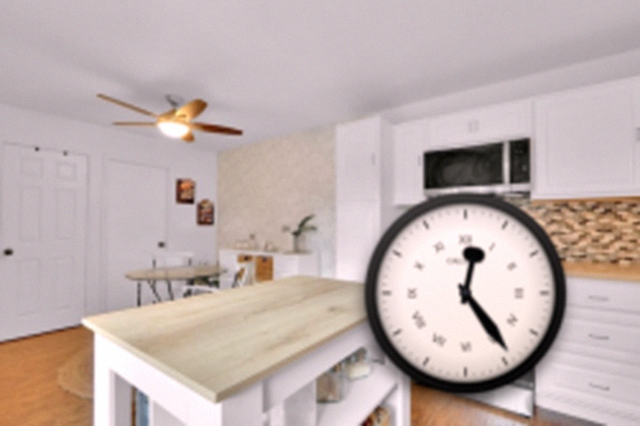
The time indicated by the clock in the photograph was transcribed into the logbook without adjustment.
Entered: 12:24
